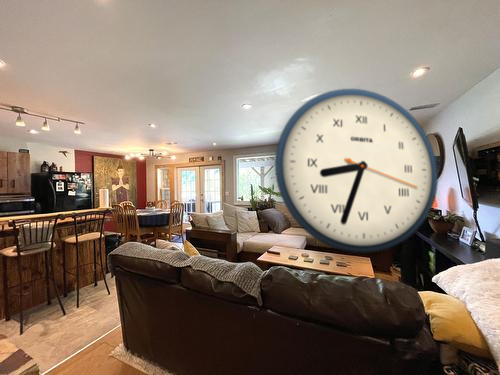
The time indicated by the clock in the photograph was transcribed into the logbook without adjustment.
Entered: 8:33:18
